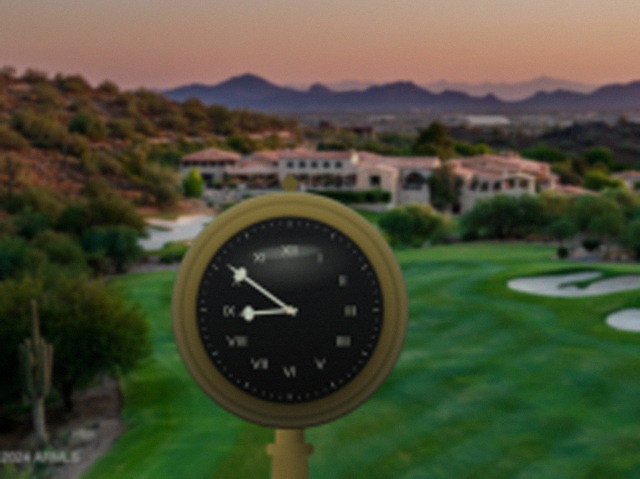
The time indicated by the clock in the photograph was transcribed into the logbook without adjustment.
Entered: 8:51
